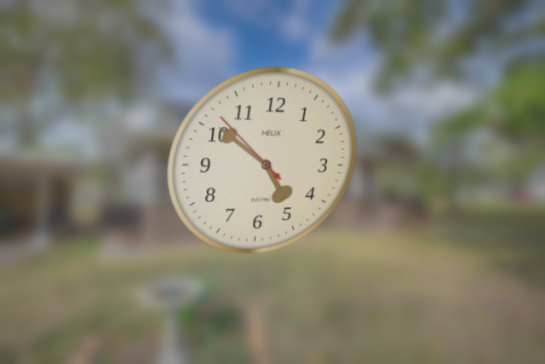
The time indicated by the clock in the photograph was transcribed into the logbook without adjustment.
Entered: 4:50:52
